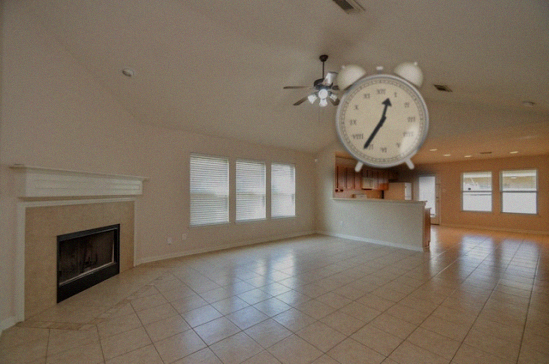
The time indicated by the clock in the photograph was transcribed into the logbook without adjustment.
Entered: 12:36
